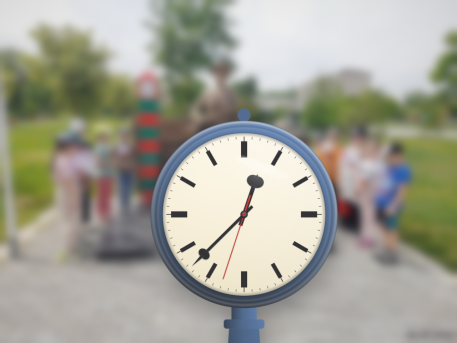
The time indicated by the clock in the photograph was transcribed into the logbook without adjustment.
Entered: 12:37:33
